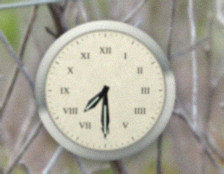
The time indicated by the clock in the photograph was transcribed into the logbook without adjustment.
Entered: 7:30
